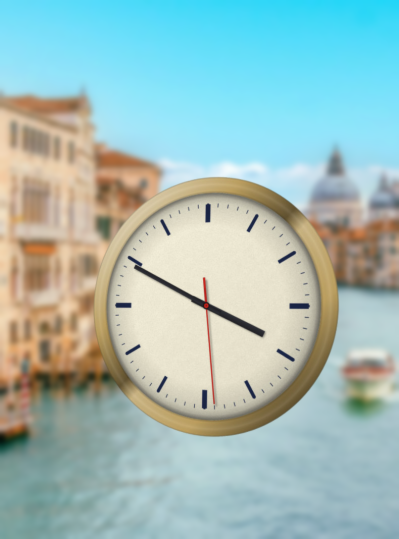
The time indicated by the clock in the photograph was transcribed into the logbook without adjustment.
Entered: 3:49:29
